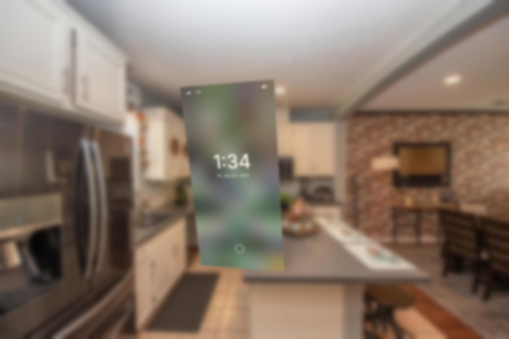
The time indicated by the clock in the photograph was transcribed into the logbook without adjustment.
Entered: 1:34
